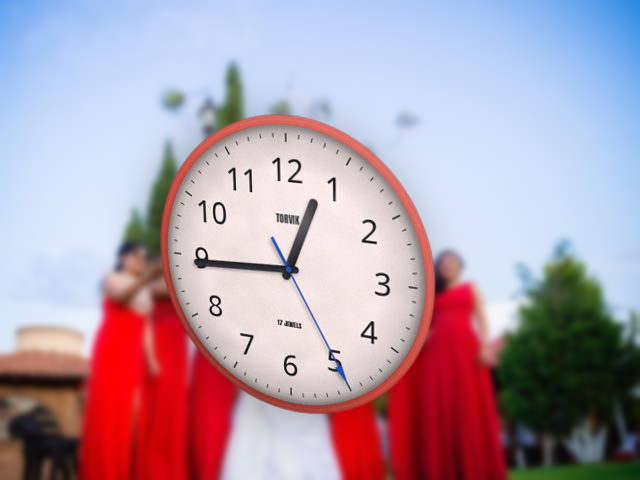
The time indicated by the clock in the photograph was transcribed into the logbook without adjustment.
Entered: 12:44:25
